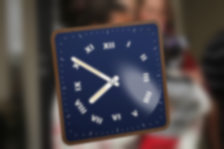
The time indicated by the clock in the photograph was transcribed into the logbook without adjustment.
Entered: 7:51
